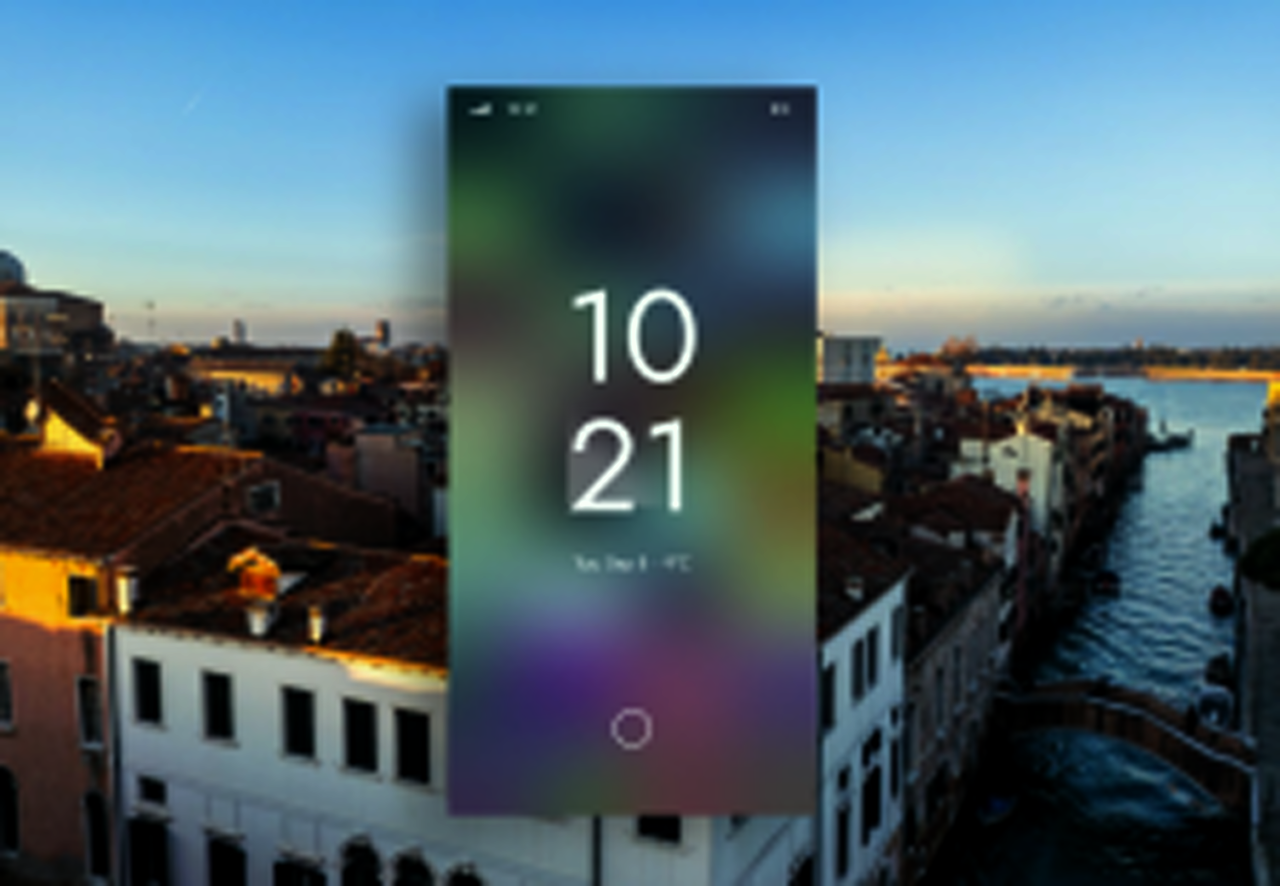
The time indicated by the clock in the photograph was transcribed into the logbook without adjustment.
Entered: 10:21
